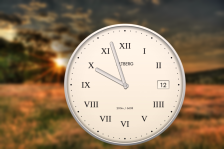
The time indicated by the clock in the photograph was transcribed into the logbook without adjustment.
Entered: 9:57
